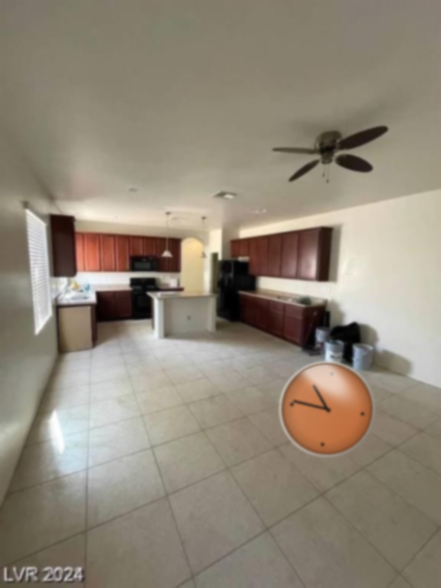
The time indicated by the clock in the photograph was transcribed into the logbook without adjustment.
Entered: 10:46
